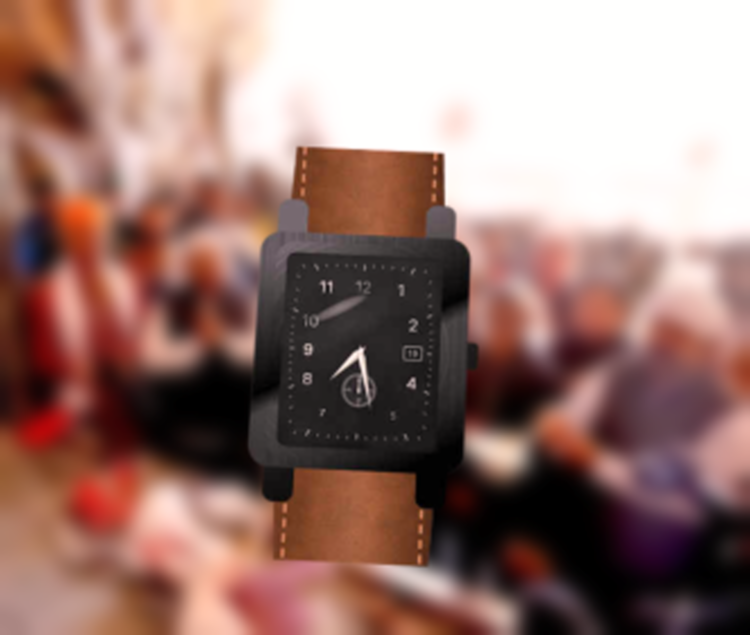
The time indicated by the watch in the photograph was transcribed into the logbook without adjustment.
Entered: 7:28
